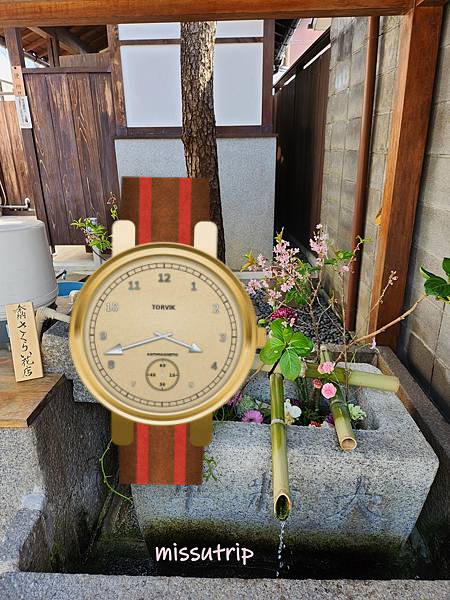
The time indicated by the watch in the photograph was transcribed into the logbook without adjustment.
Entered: 3:42
